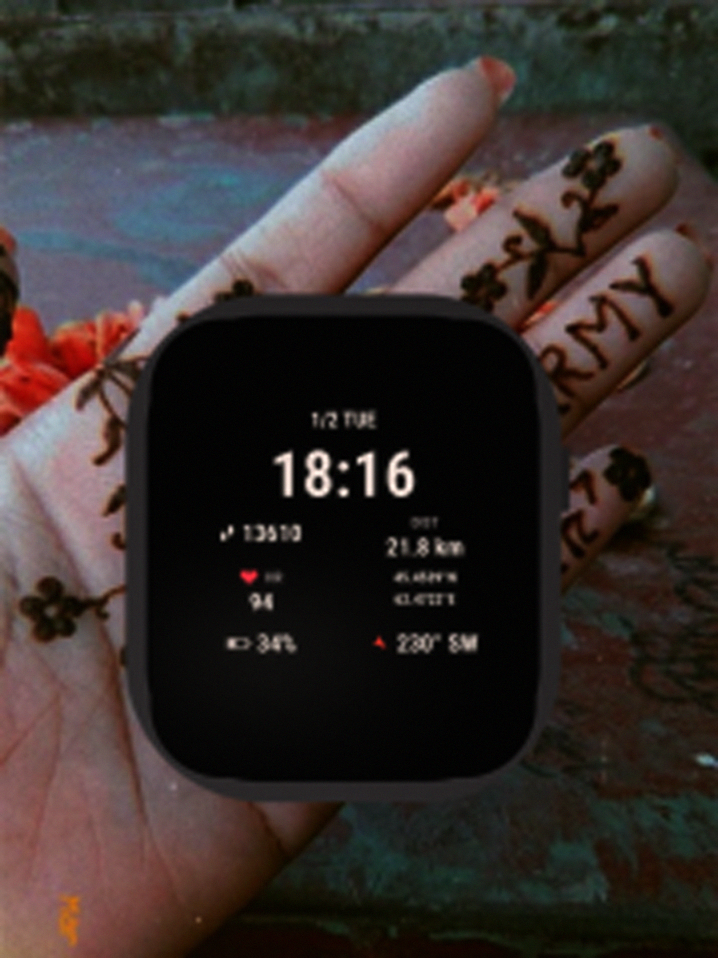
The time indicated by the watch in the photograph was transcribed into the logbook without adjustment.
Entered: 18:16
